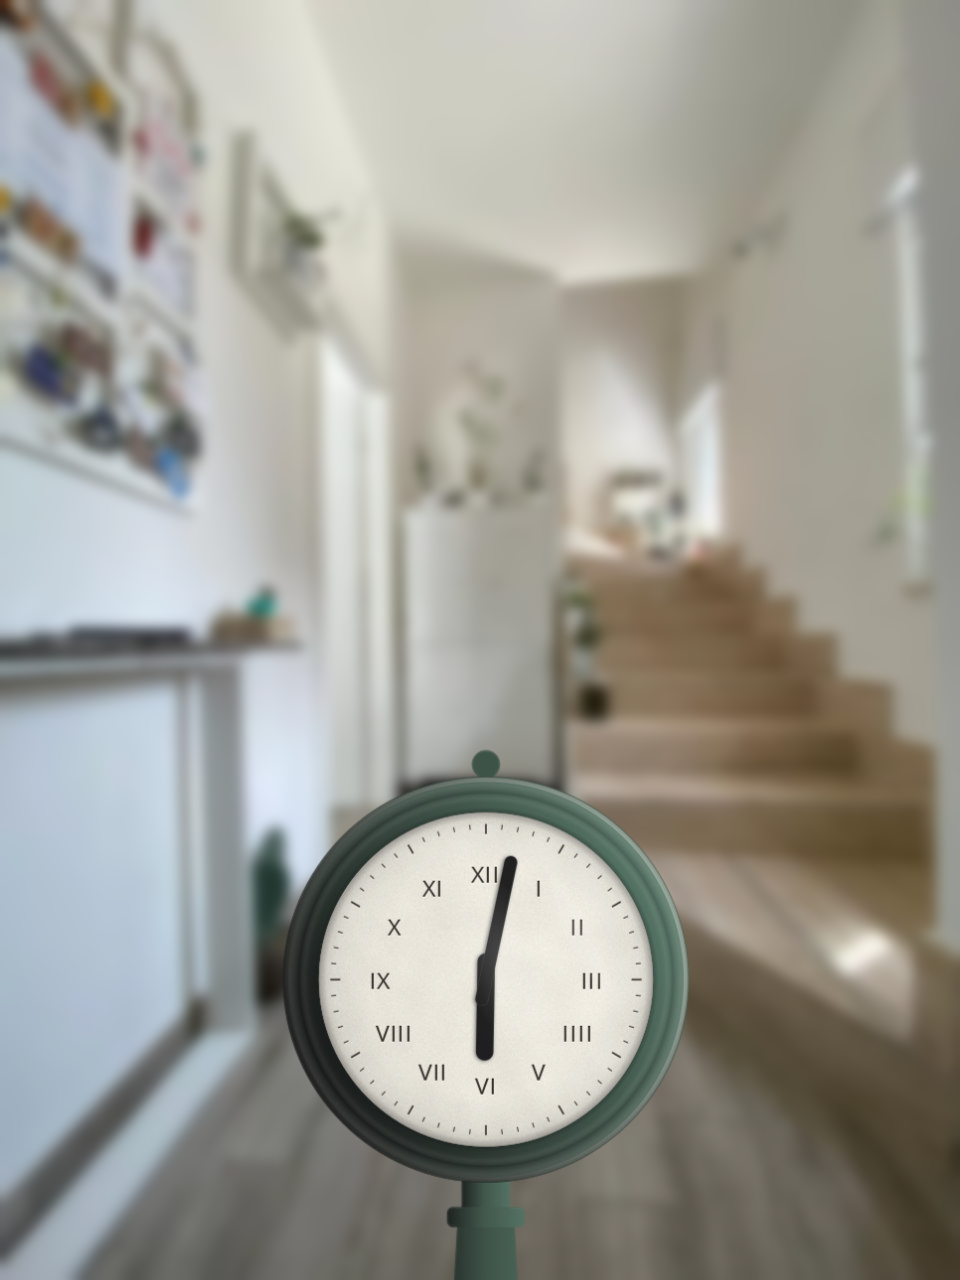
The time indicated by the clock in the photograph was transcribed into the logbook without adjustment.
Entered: 6:02
